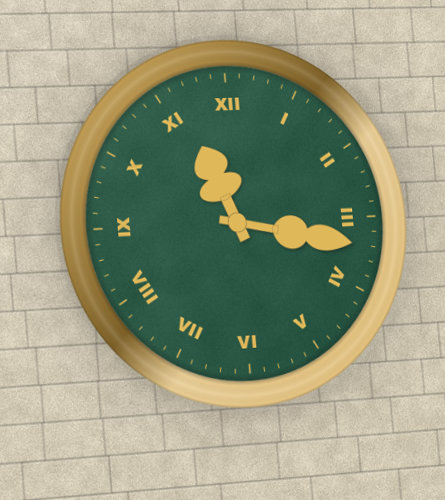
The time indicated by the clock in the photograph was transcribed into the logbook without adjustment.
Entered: 11:17
